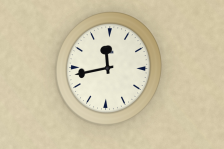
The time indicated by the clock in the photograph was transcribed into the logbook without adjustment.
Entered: 11:43
